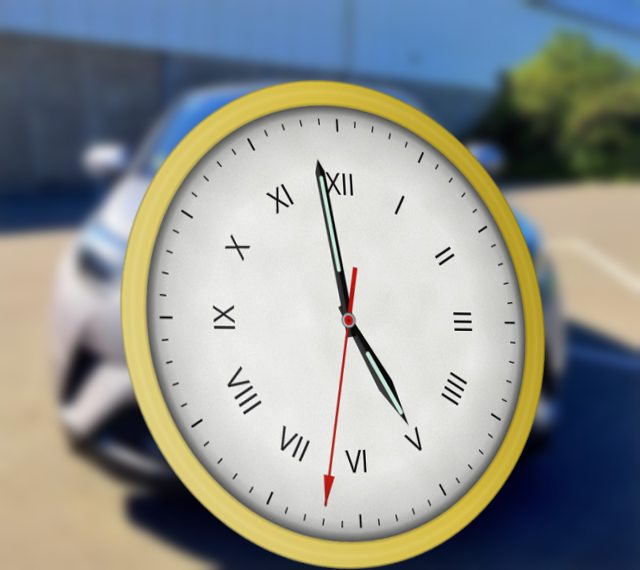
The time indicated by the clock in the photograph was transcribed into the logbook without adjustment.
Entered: 4:58:32
